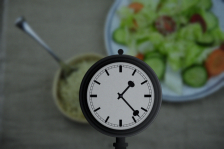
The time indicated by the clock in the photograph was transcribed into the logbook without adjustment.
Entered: 1:23
